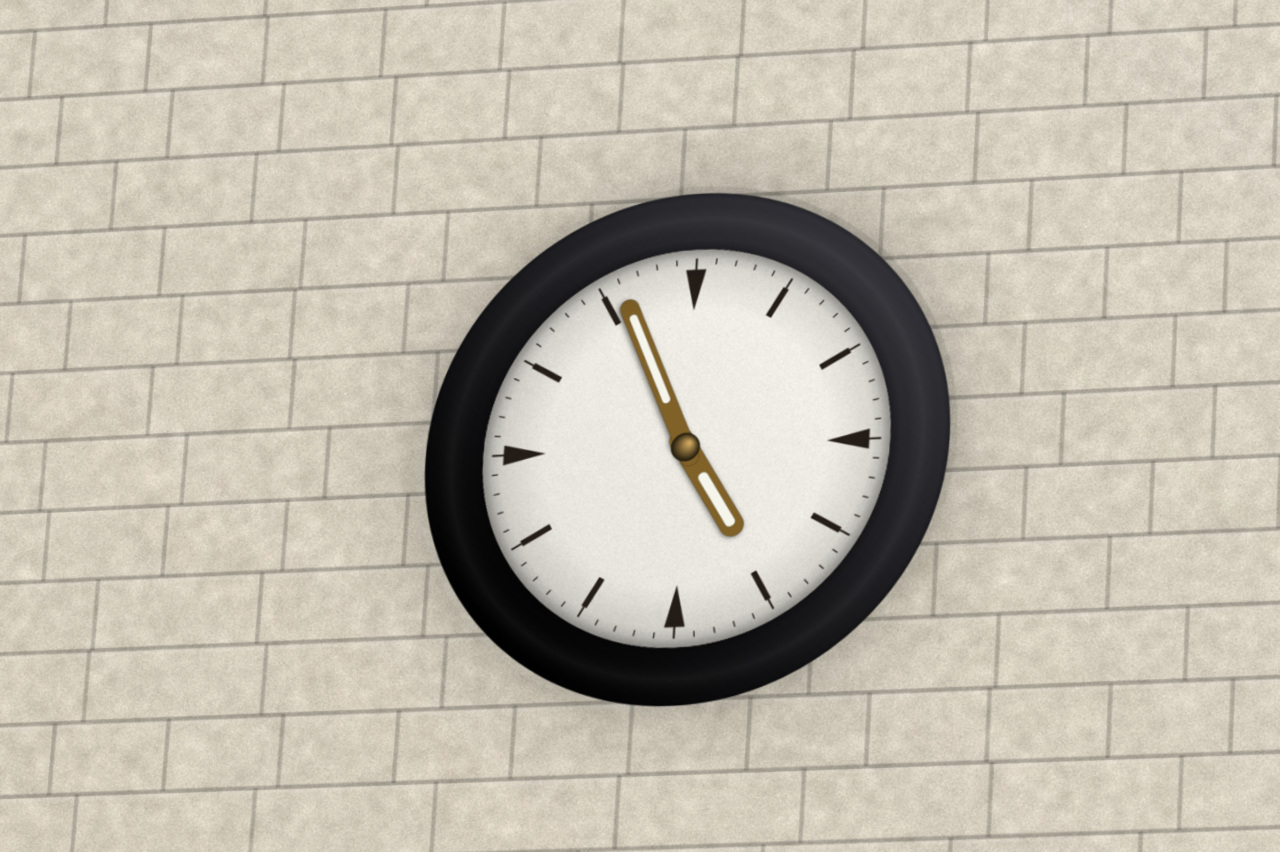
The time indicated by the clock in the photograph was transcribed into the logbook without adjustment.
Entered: 4:56
